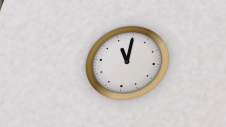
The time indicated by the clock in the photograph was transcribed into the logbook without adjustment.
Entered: 11:00
